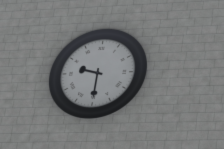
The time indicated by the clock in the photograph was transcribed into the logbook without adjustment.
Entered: 9:30
